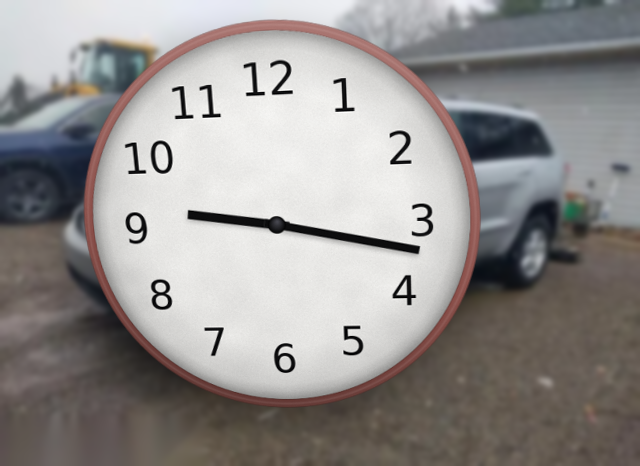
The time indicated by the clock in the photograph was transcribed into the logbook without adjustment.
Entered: 9:17
